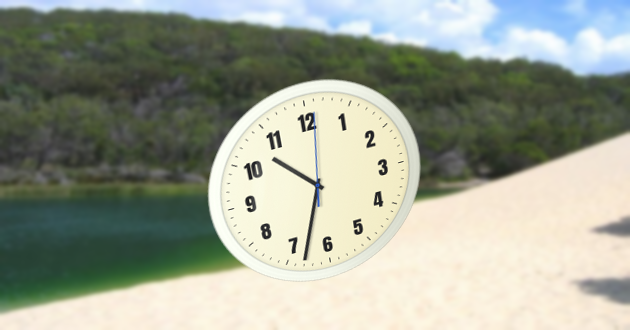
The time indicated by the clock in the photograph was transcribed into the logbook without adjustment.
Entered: 10:33:01
